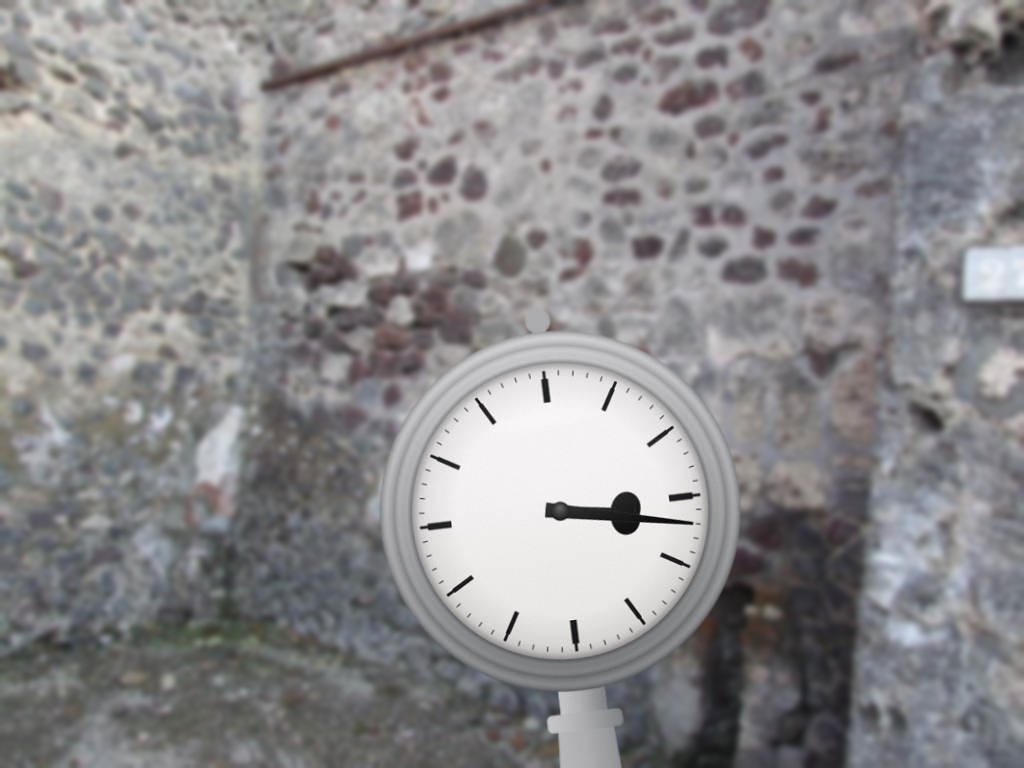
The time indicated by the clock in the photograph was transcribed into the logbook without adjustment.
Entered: 3:17
